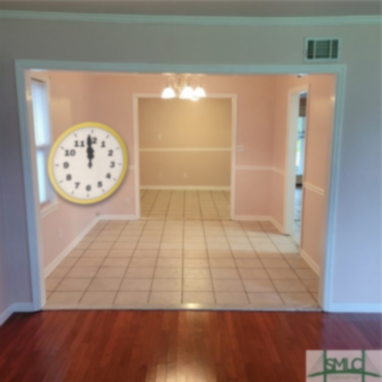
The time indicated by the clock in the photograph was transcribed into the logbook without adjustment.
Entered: 11:59
